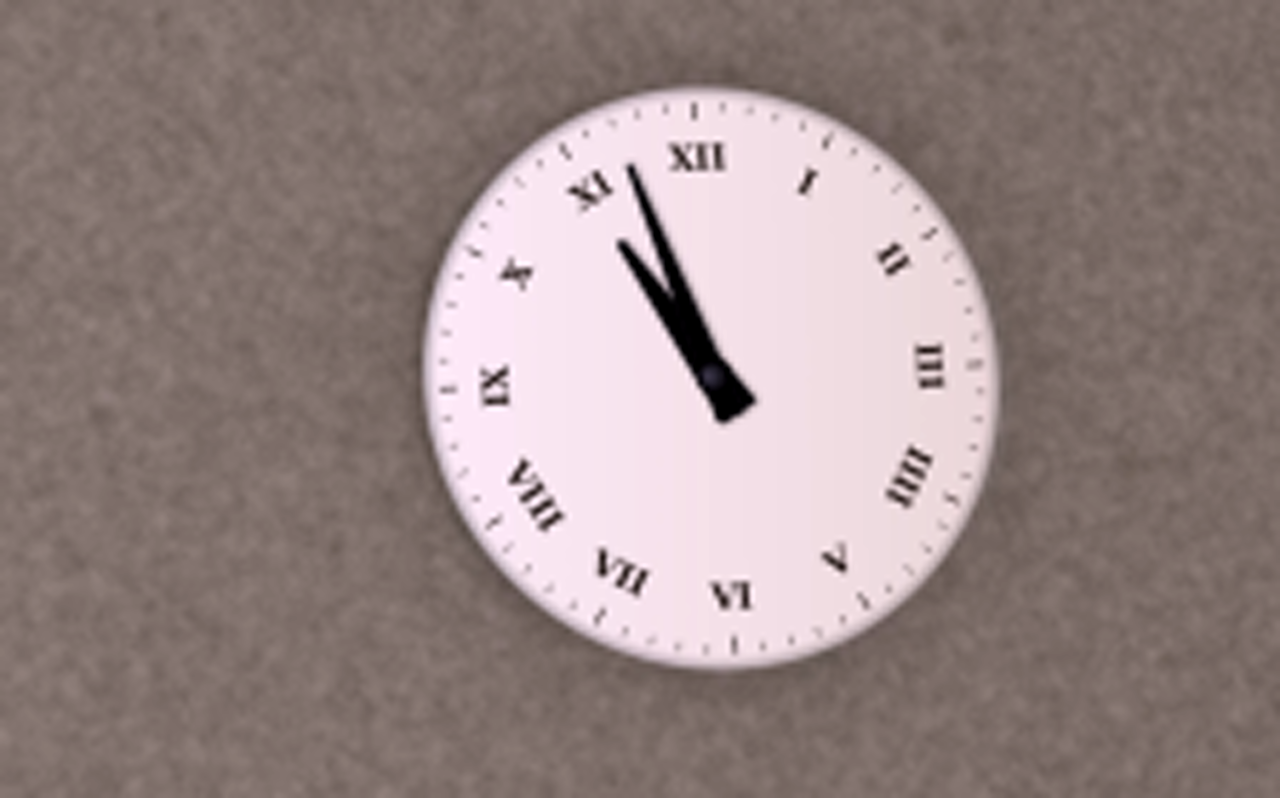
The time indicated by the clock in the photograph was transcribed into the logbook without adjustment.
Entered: 10:57
